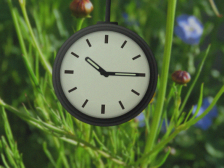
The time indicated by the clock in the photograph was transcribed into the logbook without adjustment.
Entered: 10:15
